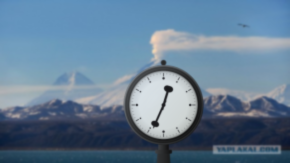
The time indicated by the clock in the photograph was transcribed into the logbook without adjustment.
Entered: 12:34
